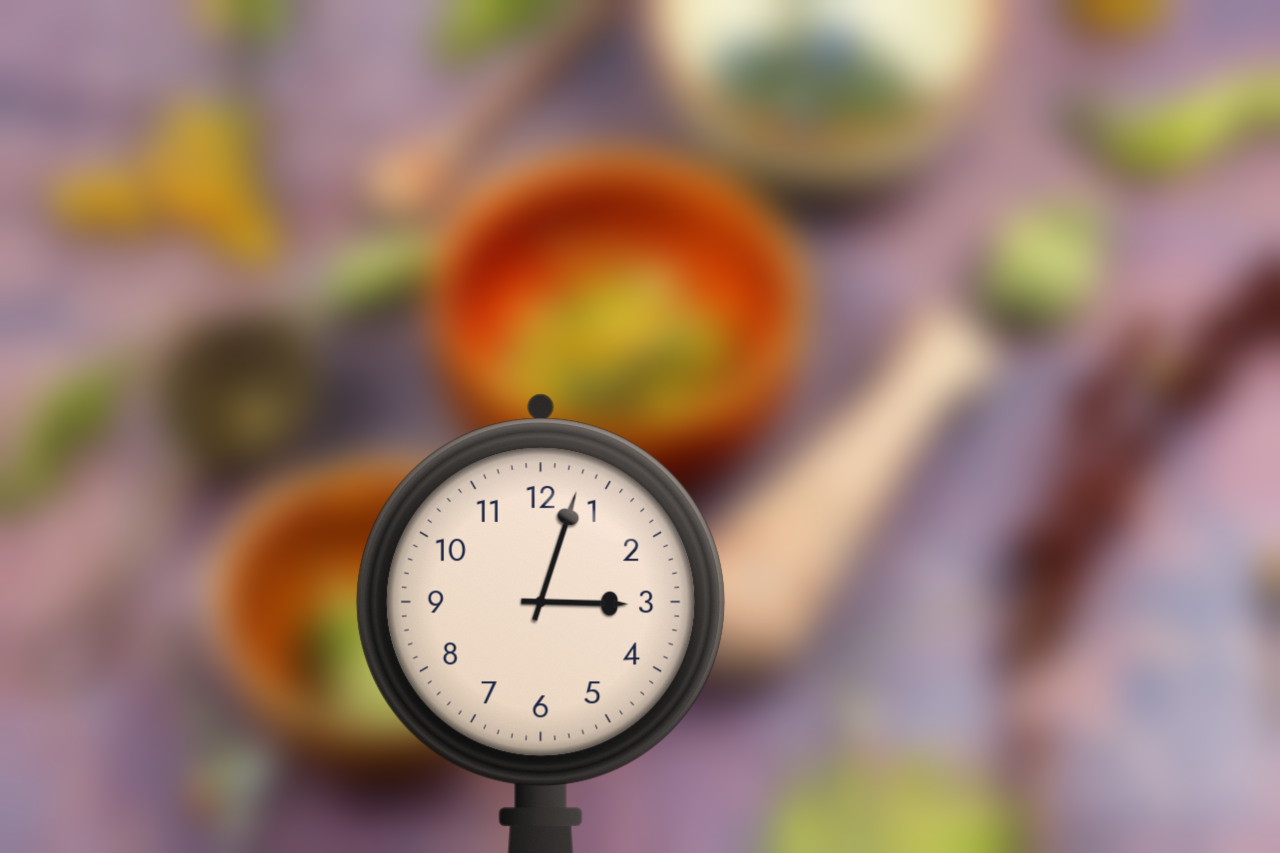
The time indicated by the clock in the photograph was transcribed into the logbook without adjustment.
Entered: 3:03
